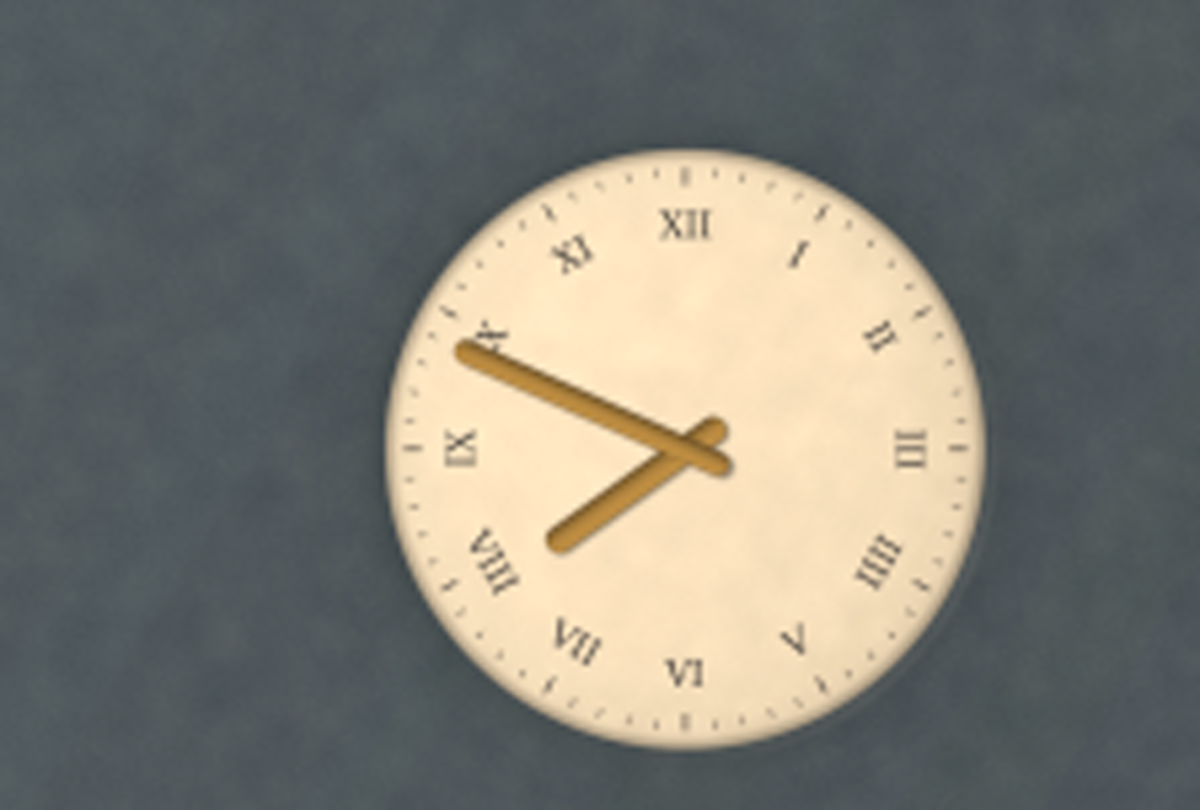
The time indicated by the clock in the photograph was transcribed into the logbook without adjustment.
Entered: 7:49
